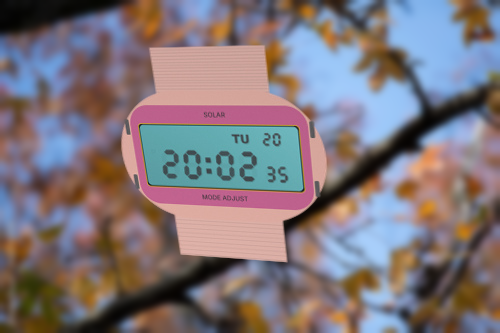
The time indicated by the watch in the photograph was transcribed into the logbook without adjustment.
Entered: 20:02:35
